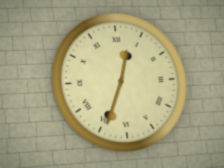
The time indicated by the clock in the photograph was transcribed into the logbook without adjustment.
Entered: 12:34
